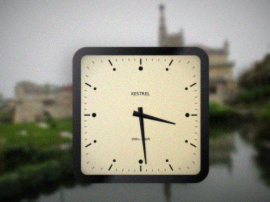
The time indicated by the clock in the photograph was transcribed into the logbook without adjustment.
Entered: 3:29
